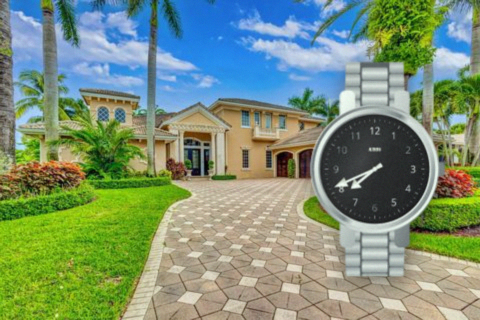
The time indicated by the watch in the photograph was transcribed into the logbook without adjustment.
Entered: 7:41
